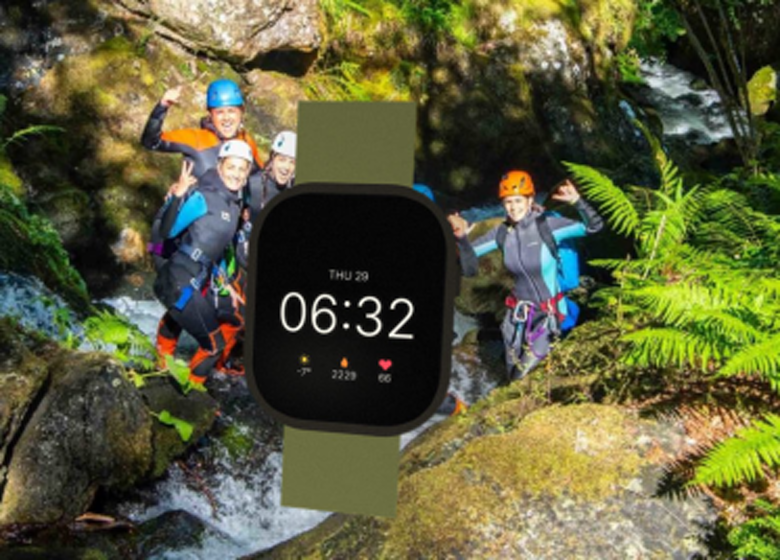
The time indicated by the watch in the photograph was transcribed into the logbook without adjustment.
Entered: 6:32
